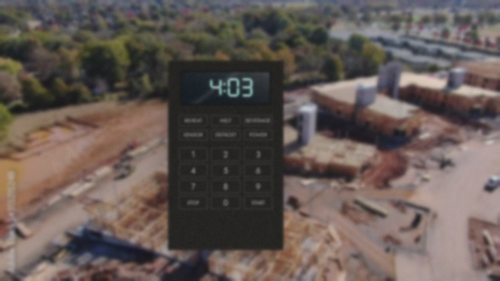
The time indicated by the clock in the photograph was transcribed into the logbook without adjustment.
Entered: 4:03
